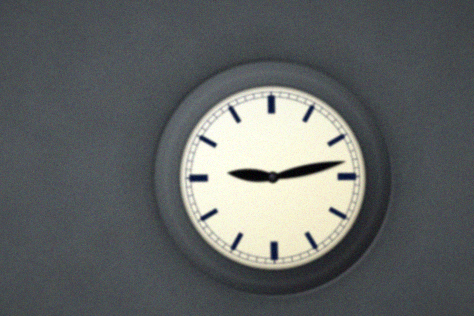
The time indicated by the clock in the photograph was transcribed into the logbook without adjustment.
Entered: 9:13
